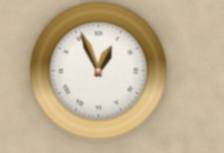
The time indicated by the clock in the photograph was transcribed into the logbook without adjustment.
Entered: 12:56
